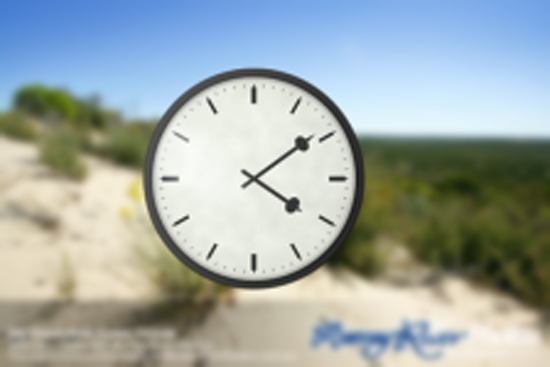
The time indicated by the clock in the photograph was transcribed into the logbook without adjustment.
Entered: 4:09
